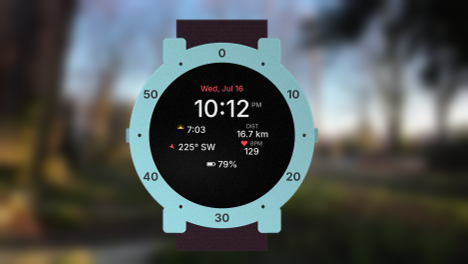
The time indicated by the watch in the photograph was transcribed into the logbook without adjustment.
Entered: 10:12
